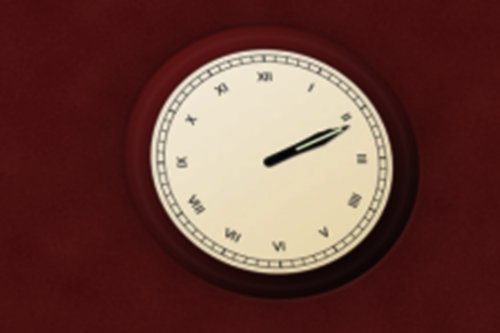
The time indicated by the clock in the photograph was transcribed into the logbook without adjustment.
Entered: 2:11
